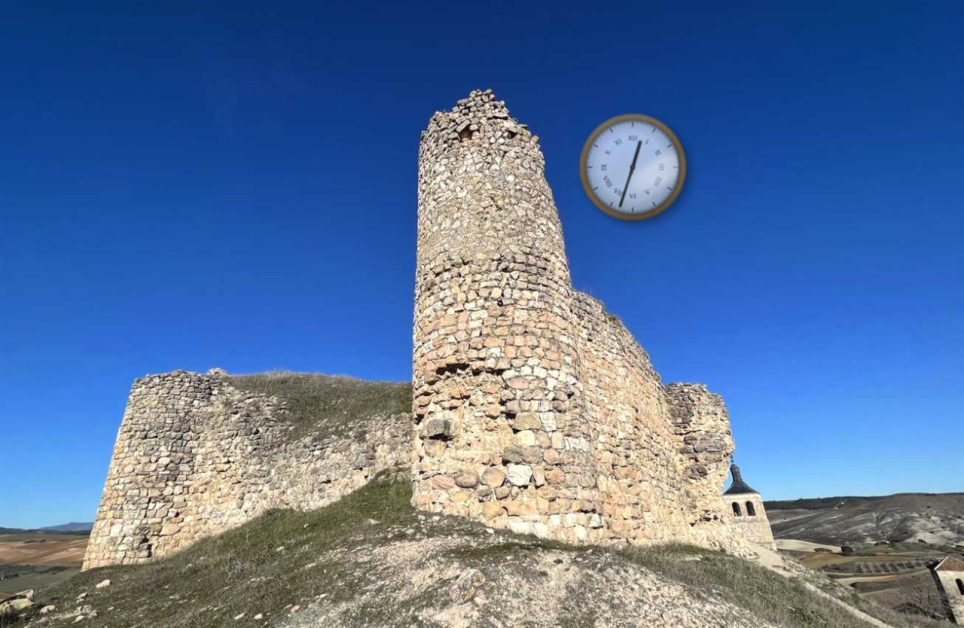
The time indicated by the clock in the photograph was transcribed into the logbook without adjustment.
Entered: 12:33
